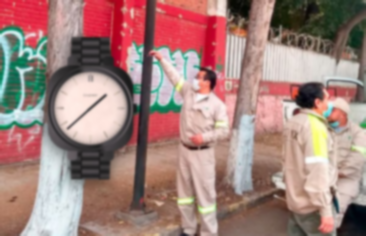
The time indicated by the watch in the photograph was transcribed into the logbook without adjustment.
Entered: 1:38
